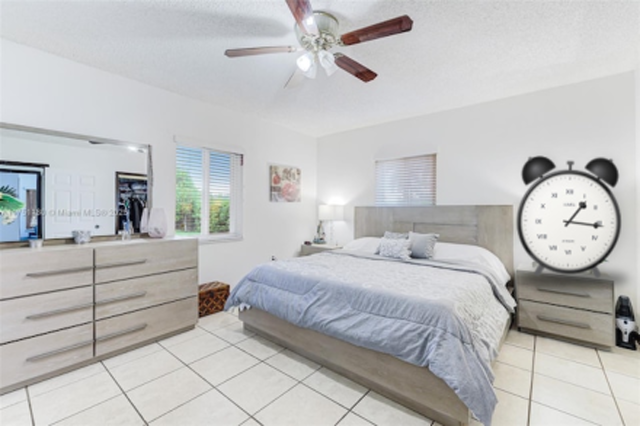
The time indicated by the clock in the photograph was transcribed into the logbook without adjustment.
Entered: 1:16
